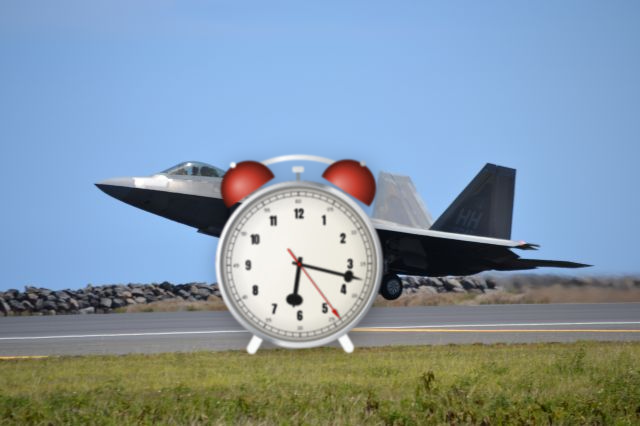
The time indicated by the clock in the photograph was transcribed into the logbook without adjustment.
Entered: 6:17:24
